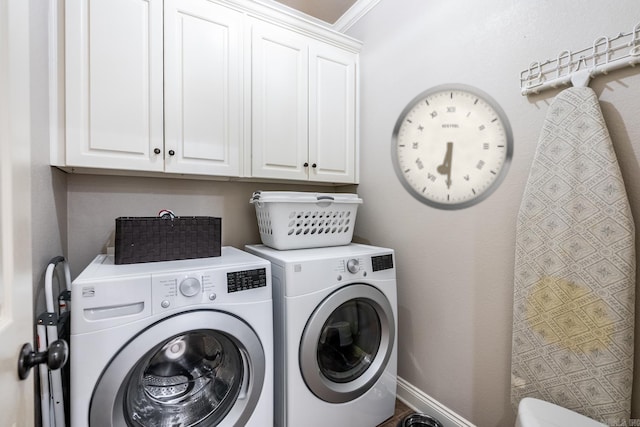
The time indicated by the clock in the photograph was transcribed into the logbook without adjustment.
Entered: 6:30
